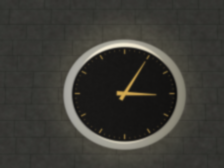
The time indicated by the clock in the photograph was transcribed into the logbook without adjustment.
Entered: 3:05
